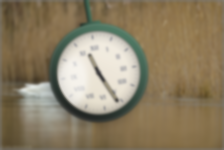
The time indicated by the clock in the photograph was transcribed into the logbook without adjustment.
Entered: 11:26
